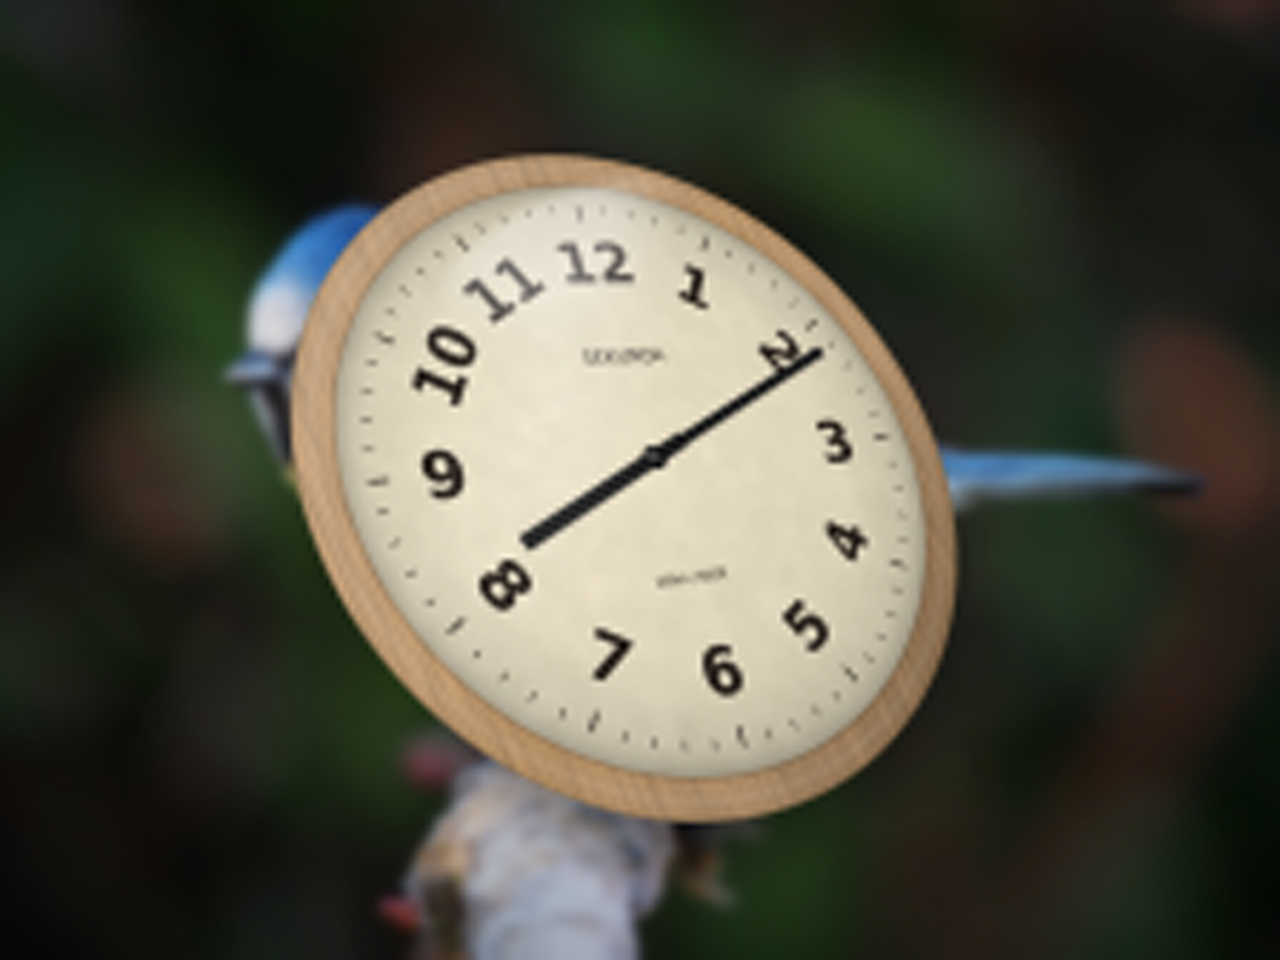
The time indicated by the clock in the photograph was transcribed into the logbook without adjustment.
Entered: 8:11
